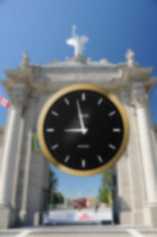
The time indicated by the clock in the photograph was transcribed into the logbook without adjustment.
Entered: 8:58
